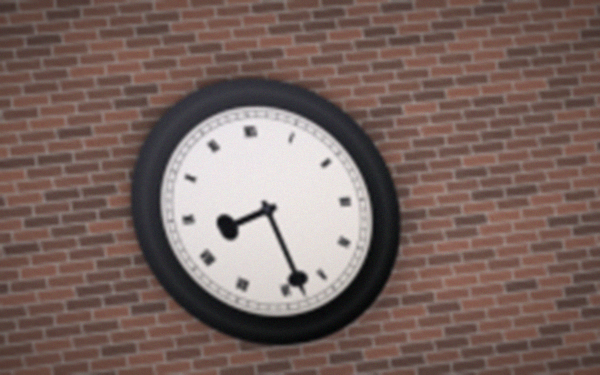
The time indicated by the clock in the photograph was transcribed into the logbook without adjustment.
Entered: 8:28
